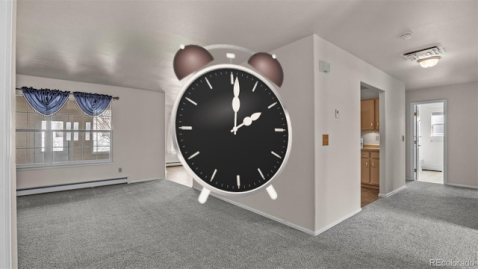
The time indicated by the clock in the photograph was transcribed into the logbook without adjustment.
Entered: 2:01
